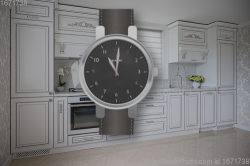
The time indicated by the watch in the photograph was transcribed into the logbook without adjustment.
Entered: 11:01
